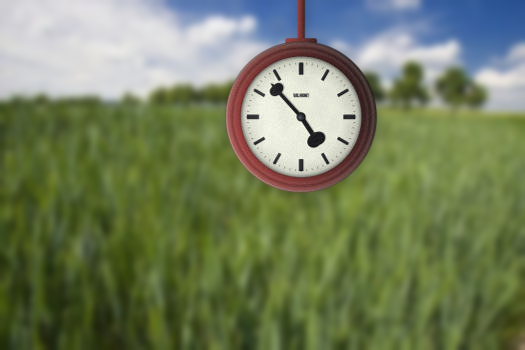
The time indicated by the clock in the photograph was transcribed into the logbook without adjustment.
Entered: 4:53
